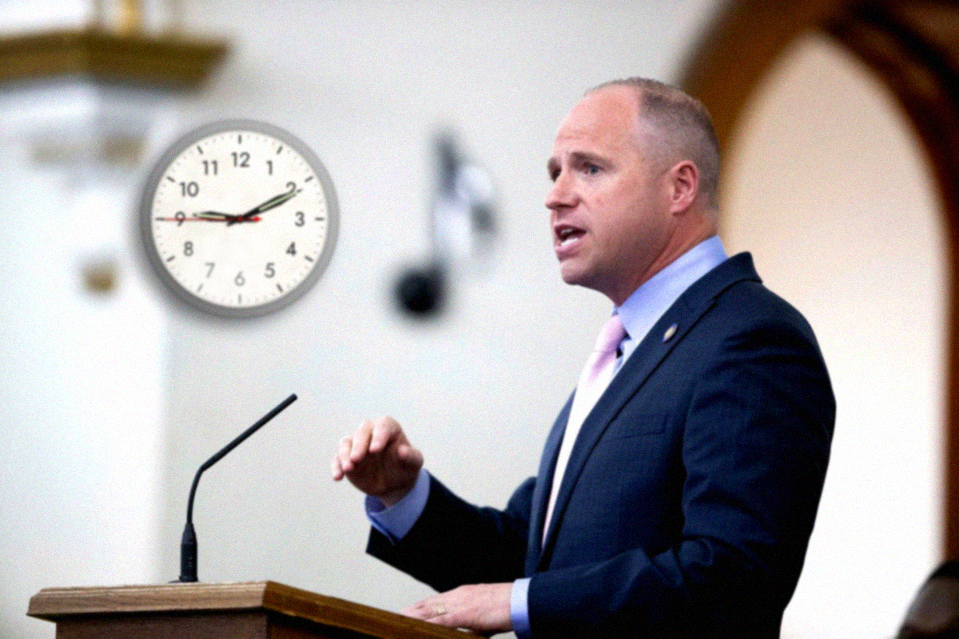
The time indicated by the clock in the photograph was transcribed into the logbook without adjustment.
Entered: 9:10:45
